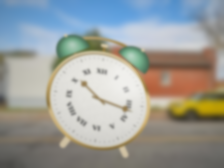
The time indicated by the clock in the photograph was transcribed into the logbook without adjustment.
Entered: 10:17
